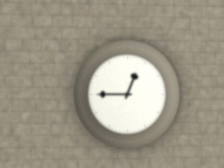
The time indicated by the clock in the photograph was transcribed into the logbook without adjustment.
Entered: 12:45
